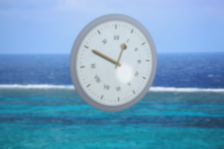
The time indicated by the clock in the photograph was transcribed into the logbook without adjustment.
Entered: 12:50
